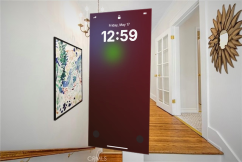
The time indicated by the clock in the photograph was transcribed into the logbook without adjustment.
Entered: 12:59
